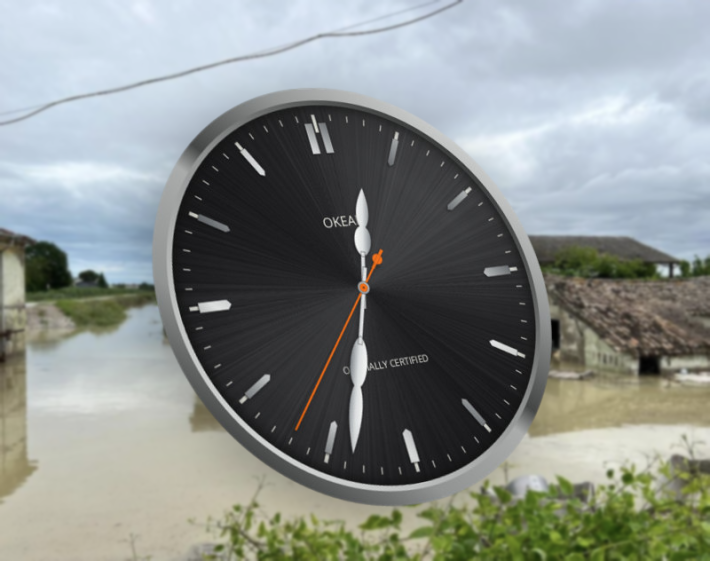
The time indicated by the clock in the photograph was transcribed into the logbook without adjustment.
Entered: 12:33:37
